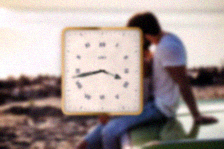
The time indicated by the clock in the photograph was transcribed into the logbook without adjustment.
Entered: 3:43
